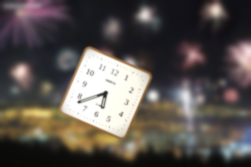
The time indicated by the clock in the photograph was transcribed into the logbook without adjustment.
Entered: 5:38
